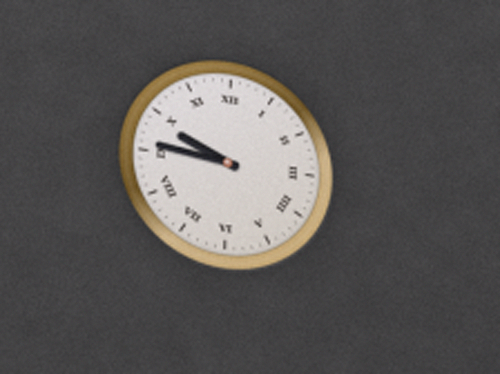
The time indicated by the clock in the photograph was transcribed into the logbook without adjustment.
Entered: 9:46
